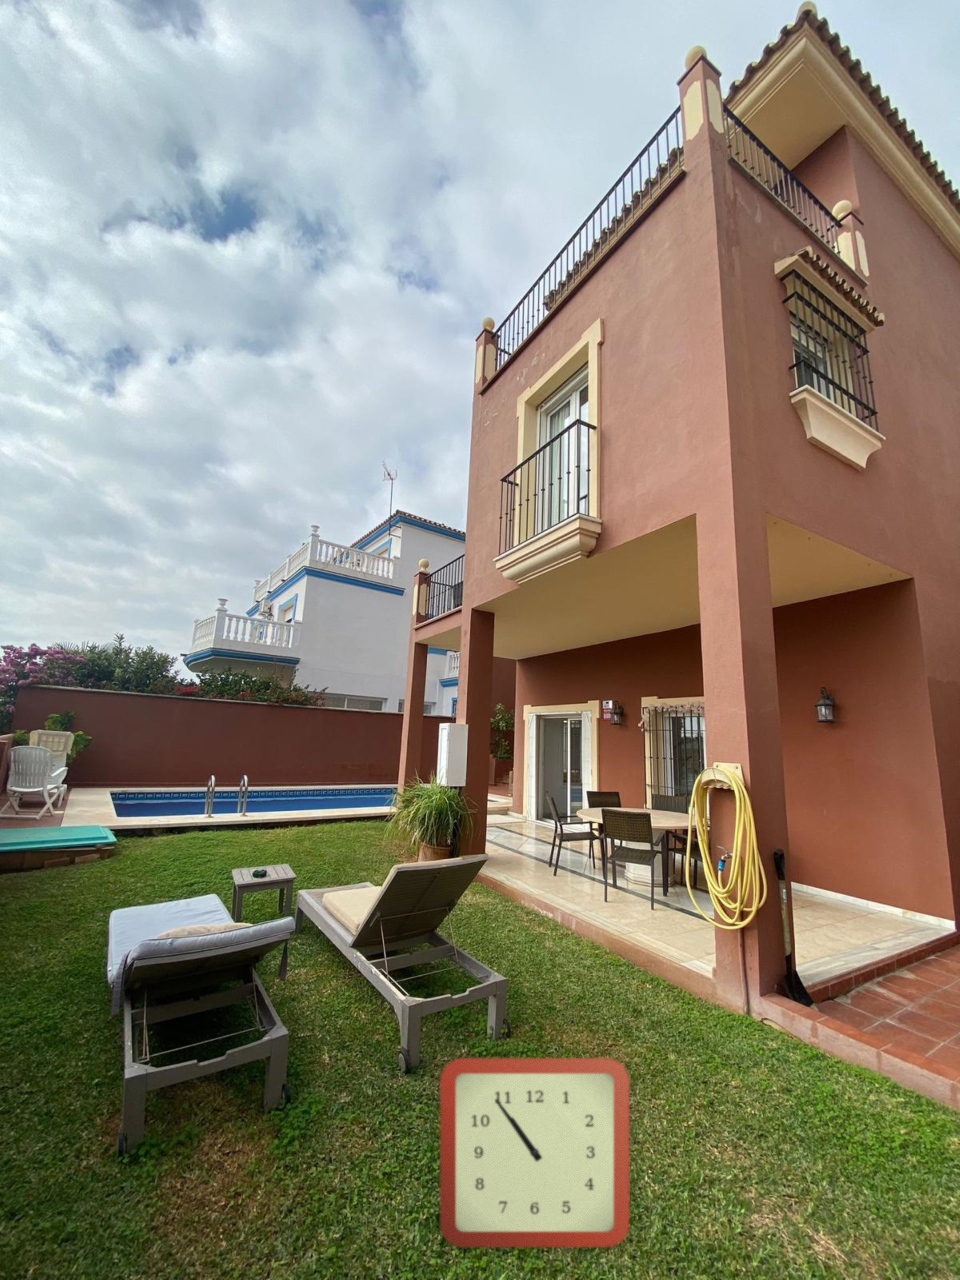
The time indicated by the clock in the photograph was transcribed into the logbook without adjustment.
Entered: 10:54
